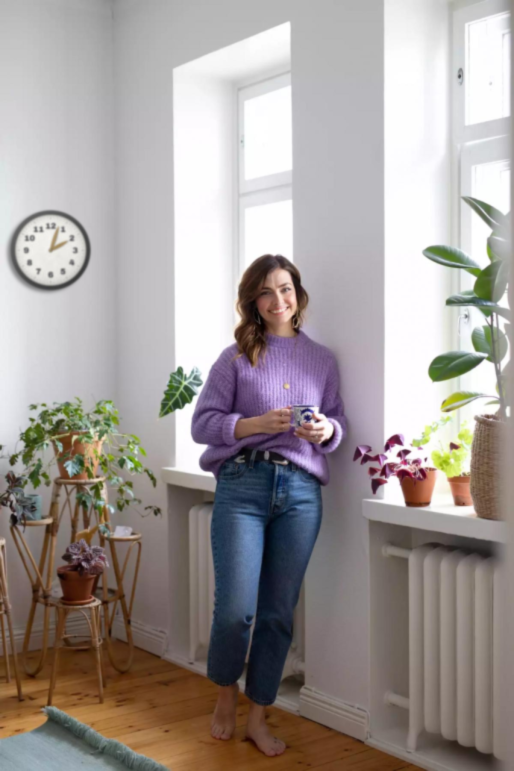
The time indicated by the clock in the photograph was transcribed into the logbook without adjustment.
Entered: 2:03
